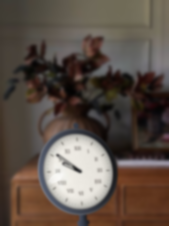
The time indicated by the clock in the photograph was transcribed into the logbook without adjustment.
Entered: 9:51
